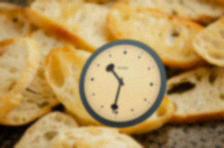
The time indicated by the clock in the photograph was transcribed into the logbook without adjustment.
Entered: 10:31
